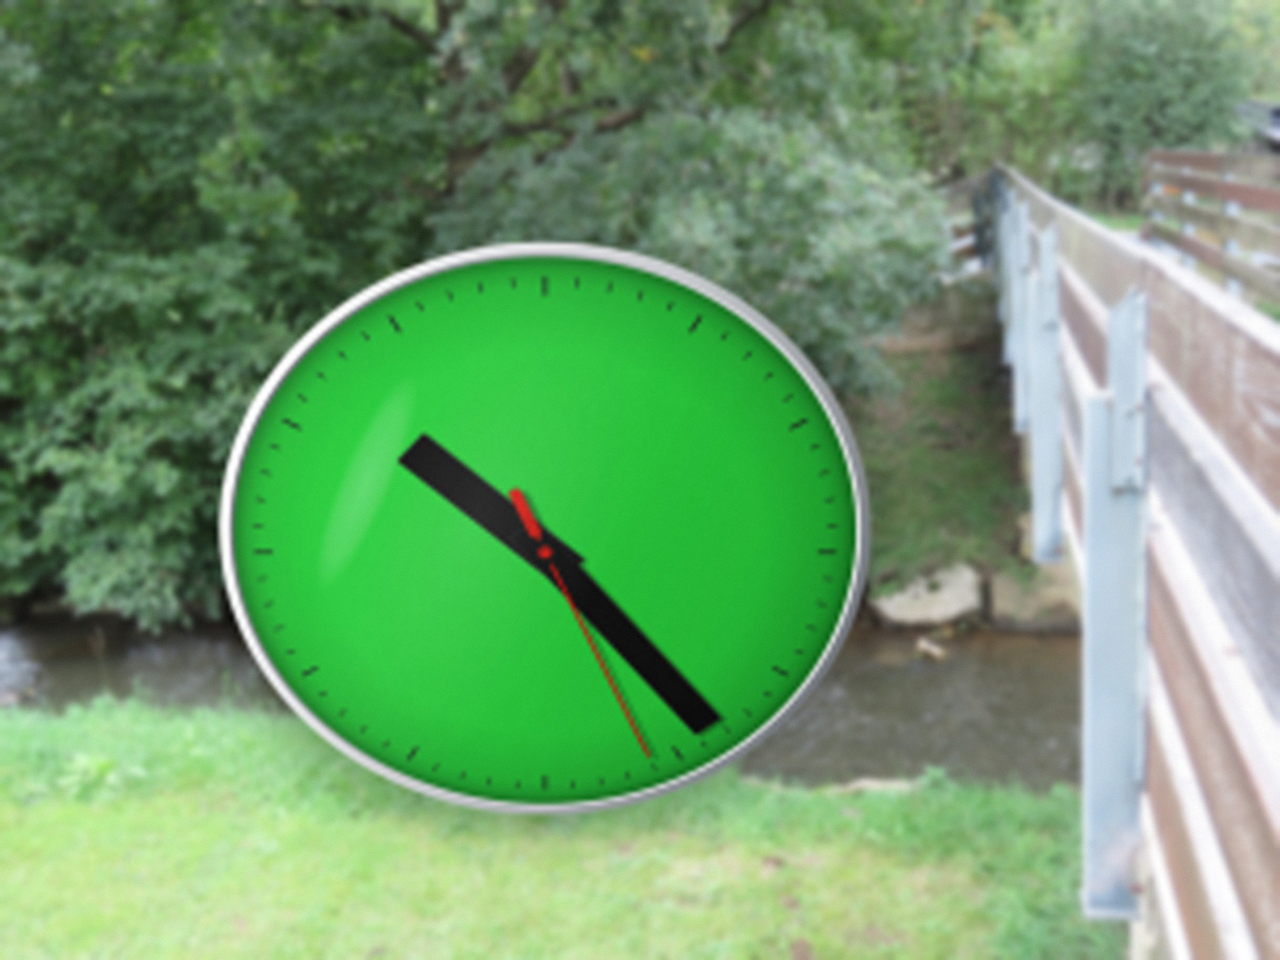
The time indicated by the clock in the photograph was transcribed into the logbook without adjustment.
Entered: 10:23:26
